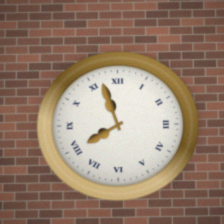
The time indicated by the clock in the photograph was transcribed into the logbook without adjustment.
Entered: 7:57
